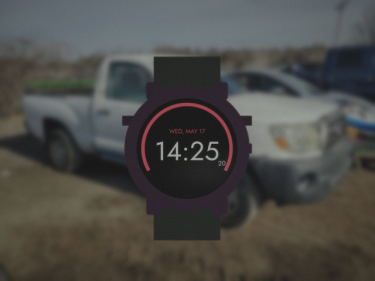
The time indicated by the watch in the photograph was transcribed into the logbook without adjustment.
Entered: 14:25
